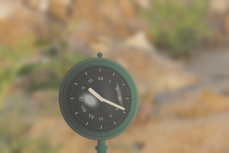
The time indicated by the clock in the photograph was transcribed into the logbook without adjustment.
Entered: 10:19
